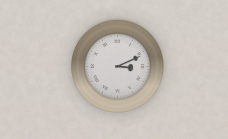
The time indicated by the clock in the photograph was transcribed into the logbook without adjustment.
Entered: 3:11
